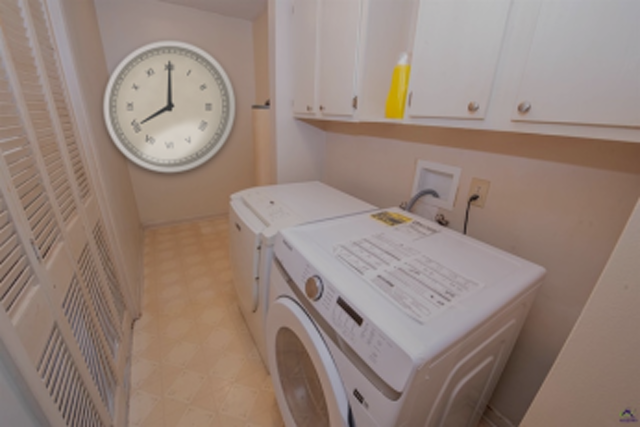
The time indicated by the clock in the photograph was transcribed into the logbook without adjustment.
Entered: 8:00
